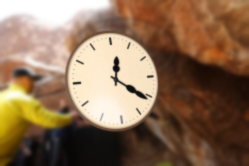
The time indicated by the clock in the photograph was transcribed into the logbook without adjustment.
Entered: 12:21
